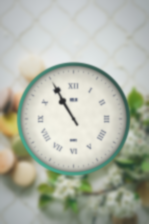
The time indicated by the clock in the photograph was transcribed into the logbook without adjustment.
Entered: 10:55
